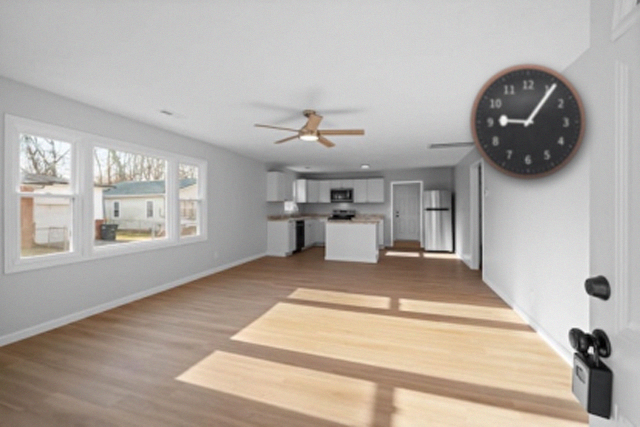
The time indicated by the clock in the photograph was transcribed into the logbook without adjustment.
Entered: 9:06
